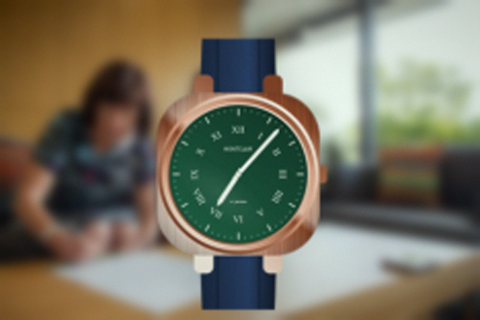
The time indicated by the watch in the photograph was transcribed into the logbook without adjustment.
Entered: 7:07
